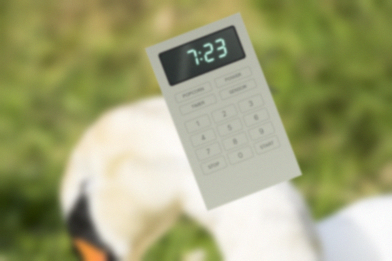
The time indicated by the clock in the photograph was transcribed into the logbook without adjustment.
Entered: 7:23
